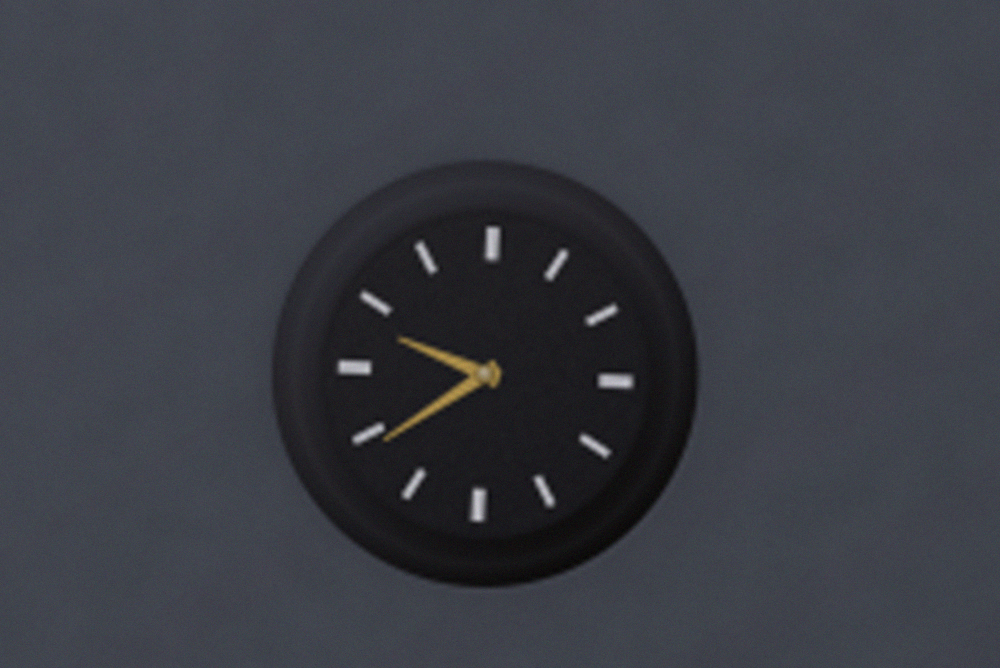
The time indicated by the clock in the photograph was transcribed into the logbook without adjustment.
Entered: 9:39
